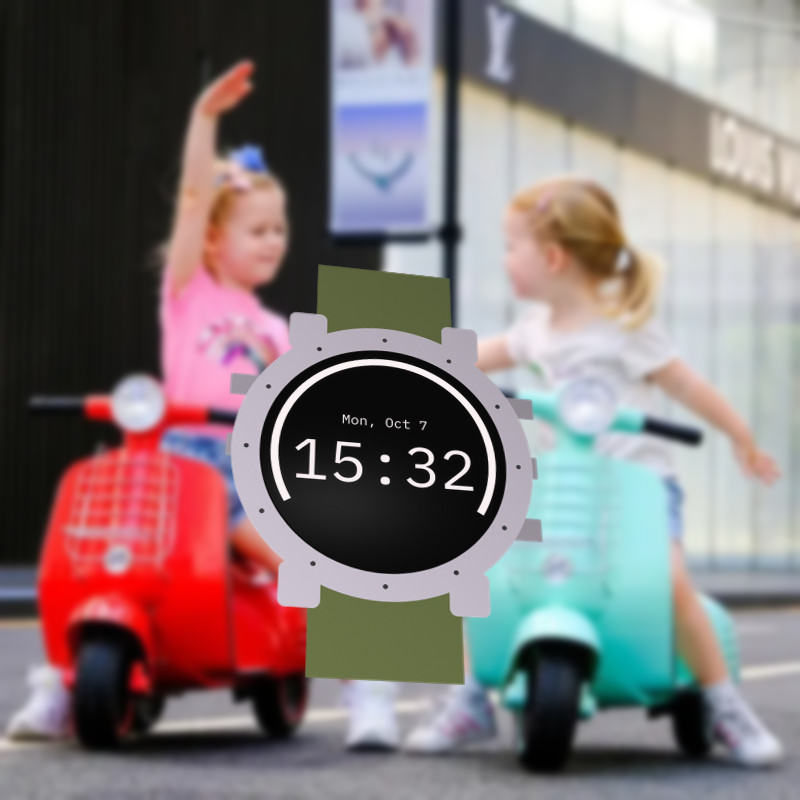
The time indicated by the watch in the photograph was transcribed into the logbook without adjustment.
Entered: 15:32
